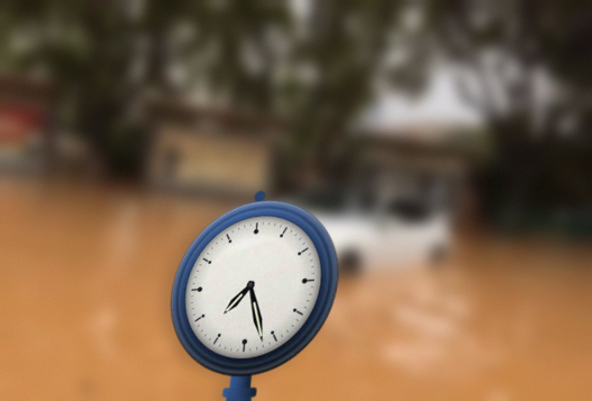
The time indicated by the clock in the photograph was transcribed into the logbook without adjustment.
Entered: 7:27
